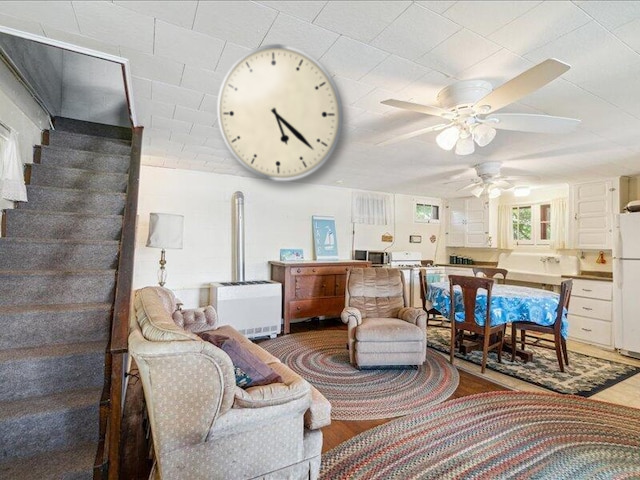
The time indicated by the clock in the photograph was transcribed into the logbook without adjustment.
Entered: 5:22
